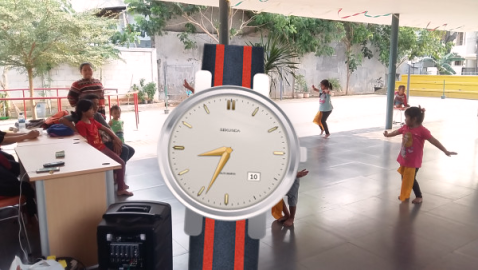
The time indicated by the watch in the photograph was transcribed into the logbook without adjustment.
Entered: 8:34
